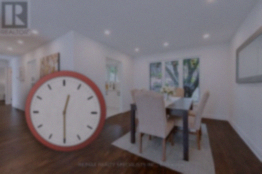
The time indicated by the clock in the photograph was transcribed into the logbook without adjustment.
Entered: 12:30
